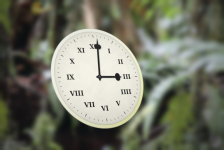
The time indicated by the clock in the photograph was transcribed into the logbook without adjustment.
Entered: 3:01
